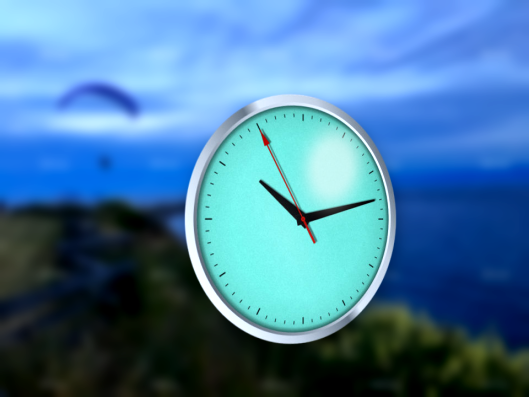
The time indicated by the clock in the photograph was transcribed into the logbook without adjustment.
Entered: 10:12:55
